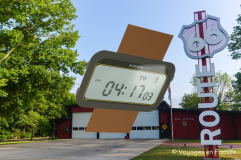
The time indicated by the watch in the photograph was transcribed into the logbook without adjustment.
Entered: 4:17:03
